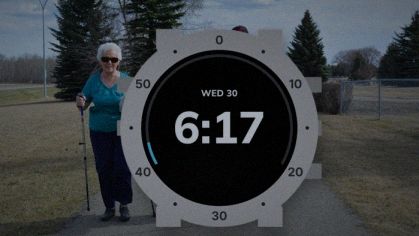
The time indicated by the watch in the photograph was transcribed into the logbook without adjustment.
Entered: 6:17
